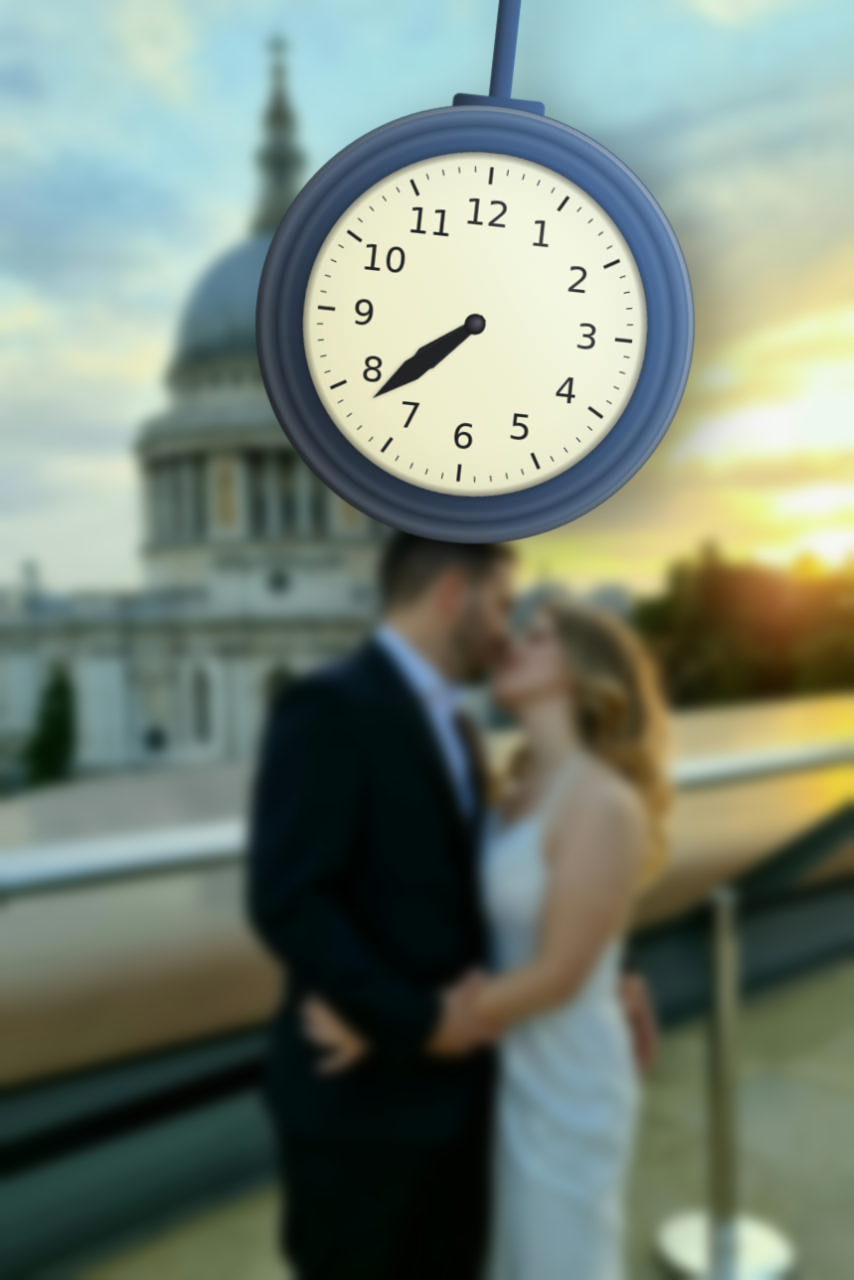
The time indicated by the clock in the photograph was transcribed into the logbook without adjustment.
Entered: 7:38
